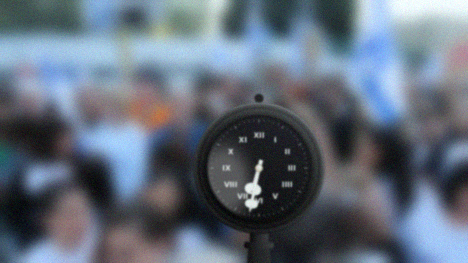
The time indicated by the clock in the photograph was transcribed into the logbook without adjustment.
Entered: 6:32
